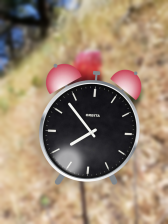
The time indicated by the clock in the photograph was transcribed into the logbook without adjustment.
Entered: 7:53
